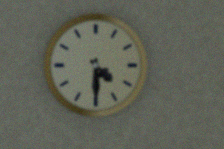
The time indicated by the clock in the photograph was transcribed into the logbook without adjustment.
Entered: 4:30
